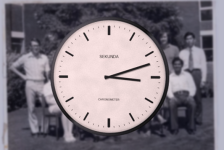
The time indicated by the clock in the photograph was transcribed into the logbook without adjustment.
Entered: 3:12
